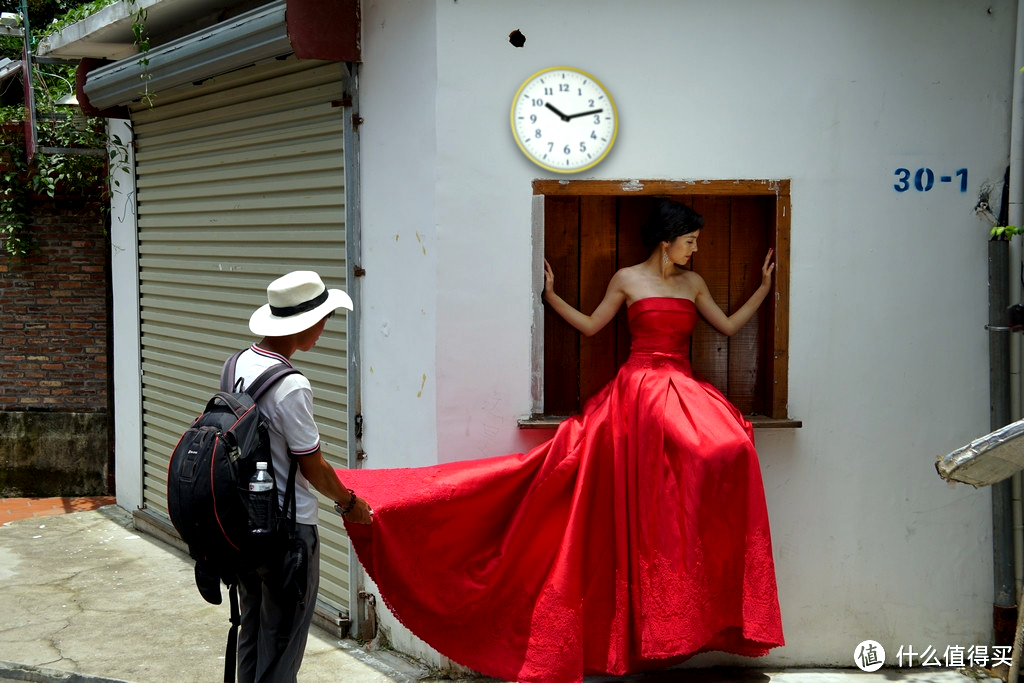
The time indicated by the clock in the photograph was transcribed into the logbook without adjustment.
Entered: 10:13
